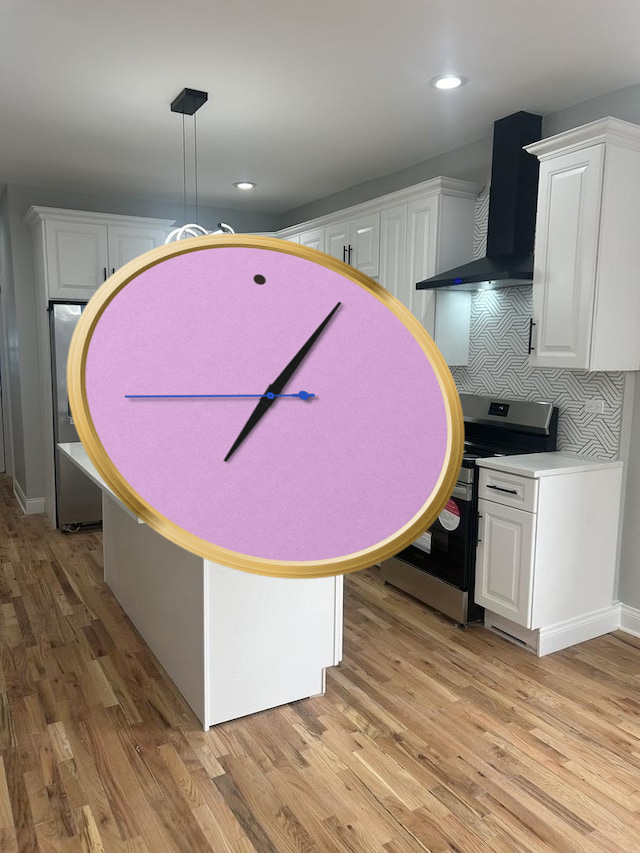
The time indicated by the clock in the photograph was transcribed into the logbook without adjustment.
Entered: 7:05:44
